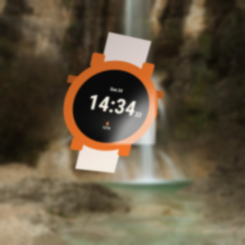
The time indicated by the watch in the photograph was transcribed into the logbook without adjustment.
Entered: 14:34
